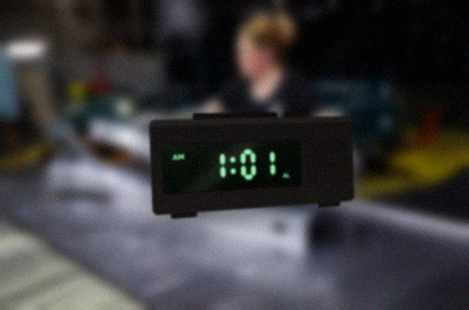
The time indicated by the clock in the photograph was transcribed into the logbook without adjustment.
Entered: 1:01
